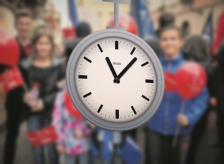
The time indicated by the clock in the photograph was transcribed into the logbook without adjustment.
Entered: 11:07
